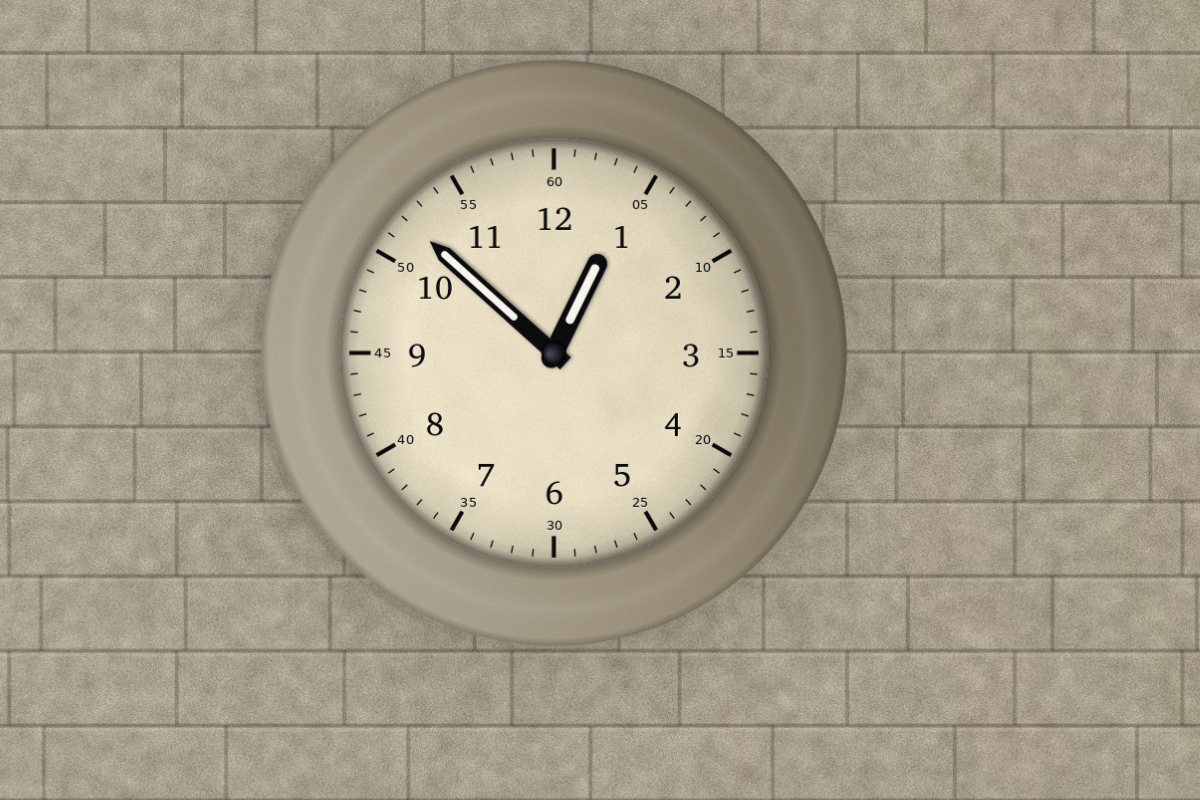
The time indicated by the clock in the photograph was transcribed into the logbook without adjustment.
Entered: 12:52
